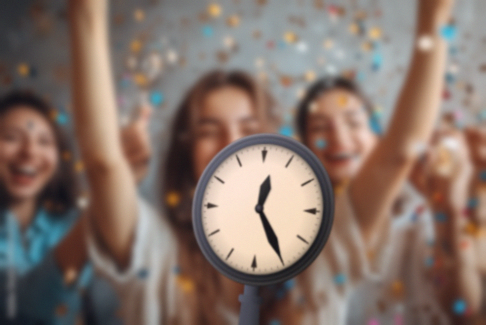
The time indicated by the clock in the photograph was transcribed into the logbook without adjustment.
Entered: 12:25
